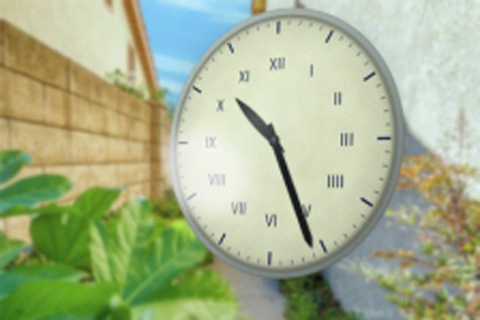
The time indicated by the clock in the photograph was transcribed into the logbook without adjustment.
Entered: 10:26
